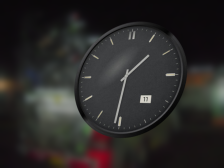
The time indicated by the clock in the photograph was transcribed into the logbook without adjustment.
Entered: 1:31
